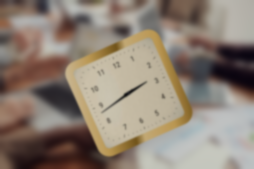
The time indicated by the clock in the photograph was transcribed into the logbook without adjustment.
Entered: 2:43
